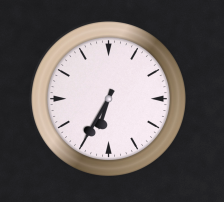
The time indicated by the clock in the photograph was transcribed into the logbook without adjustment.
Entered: 6:35
